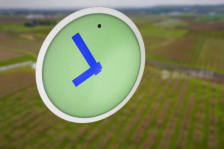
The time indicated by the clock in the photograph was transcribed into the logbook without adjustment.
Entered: 7:54
